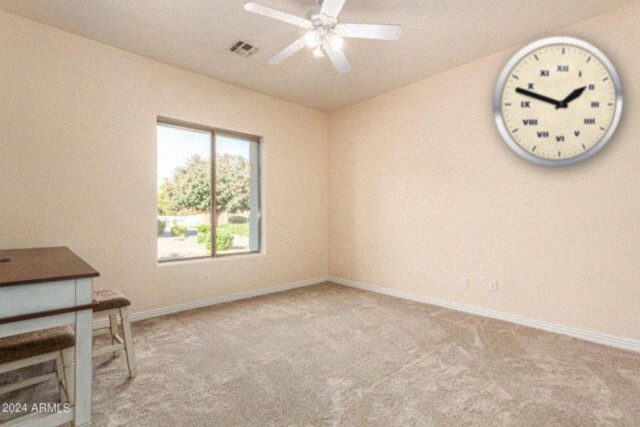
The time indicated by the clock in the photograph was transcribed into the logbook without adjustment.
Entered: 1:48
